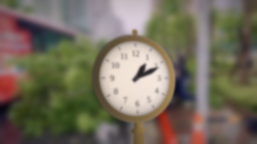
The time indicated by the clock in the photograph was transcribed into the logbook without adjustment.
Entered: 1:11
